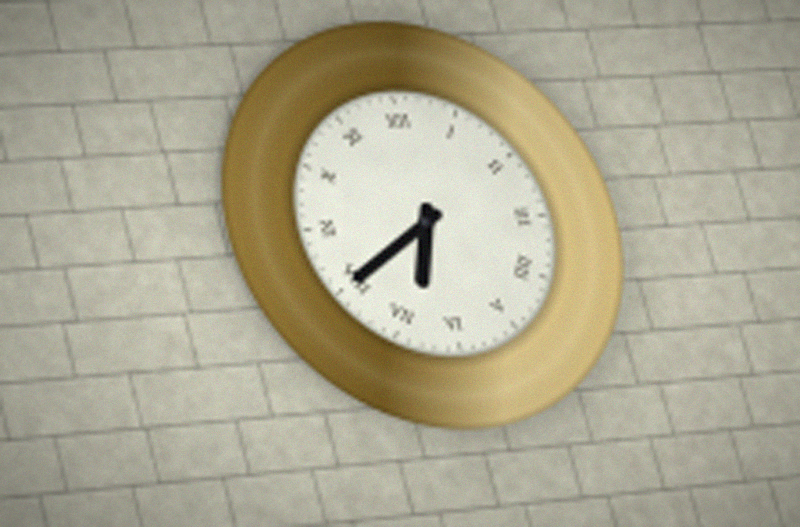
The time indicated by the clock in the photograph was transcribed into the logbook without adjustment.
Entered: 6:40
